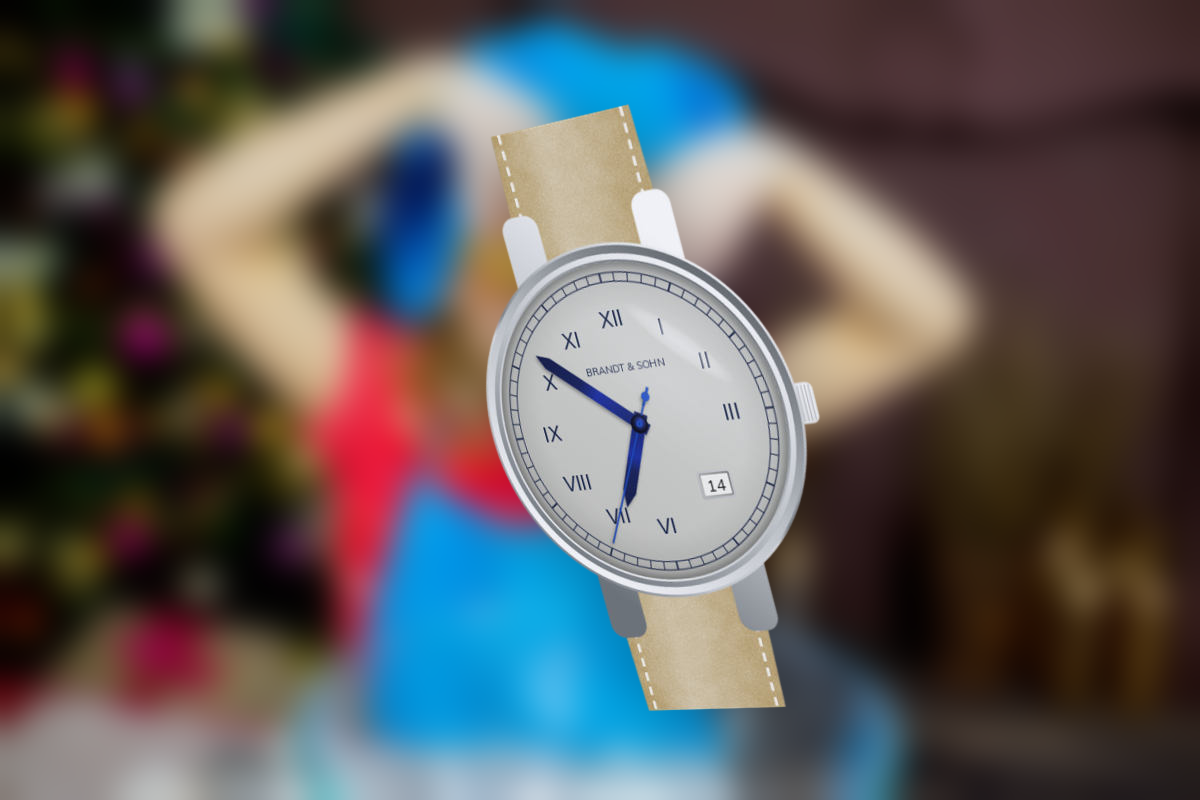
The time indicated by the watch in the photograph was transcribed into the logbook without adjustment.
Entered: 6:51:35
